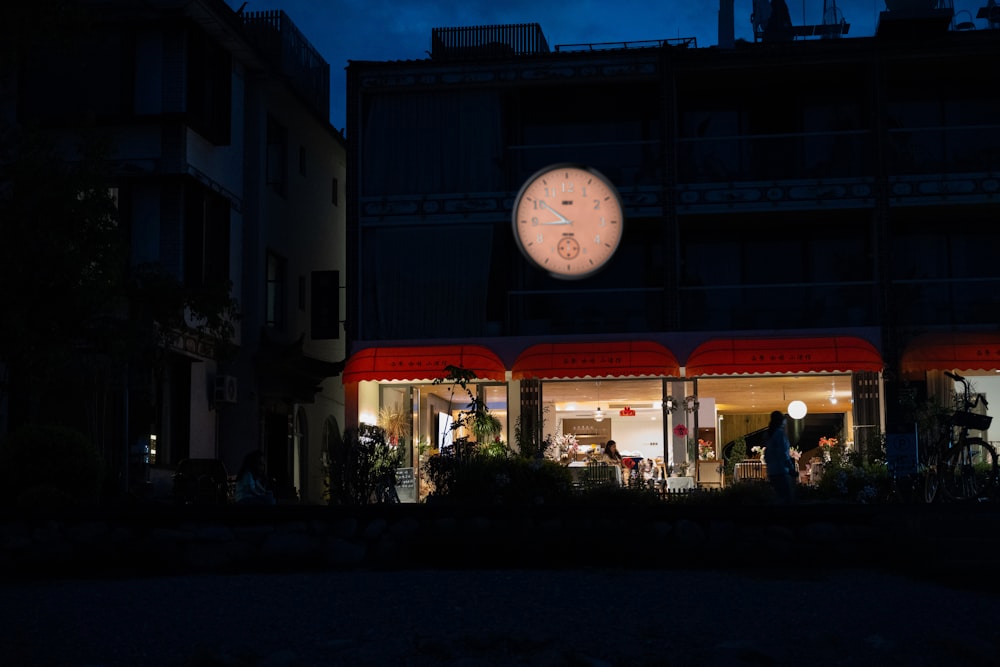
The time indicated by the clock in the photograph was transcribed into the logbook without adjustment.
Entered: 8:51
